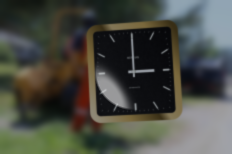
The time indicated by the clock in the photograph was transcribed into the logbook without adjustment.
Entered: 3:00
